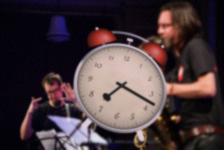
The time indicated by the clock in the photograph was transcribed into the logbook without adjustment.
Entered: 7:18
